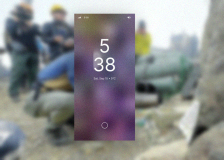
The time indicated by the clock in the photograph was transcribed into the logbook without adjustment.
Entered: 5:38
